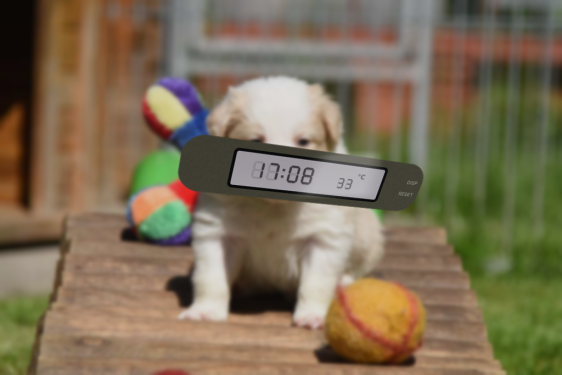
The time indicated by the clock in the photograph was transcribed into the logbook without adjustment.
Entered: 17:08
